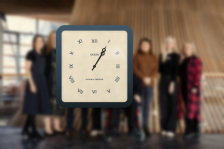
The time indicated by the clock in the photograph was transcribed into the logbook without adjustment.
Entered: 1:05
